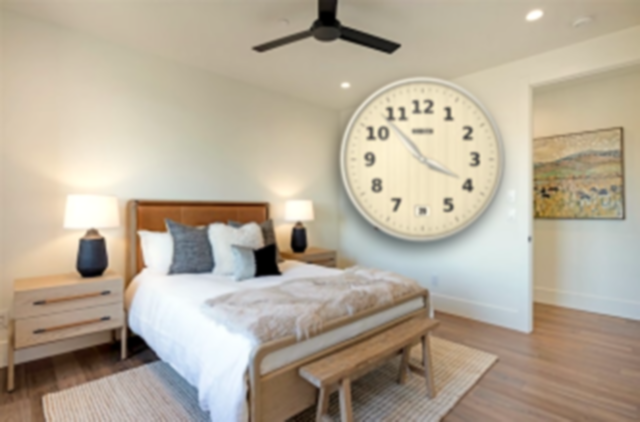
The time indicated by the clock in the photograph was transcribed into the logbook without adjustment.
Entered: 3:53
